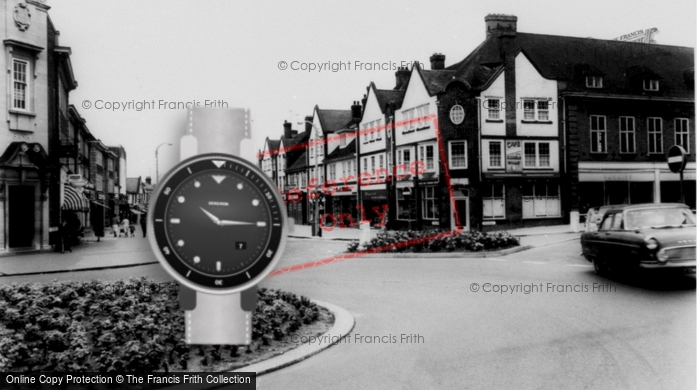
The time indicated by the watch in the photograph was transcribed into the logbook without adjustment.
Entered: 10:15
